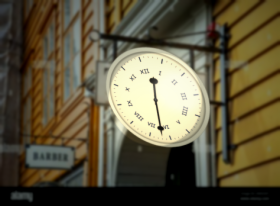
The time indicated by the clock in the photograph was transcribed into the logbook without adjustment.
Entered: 12:32
